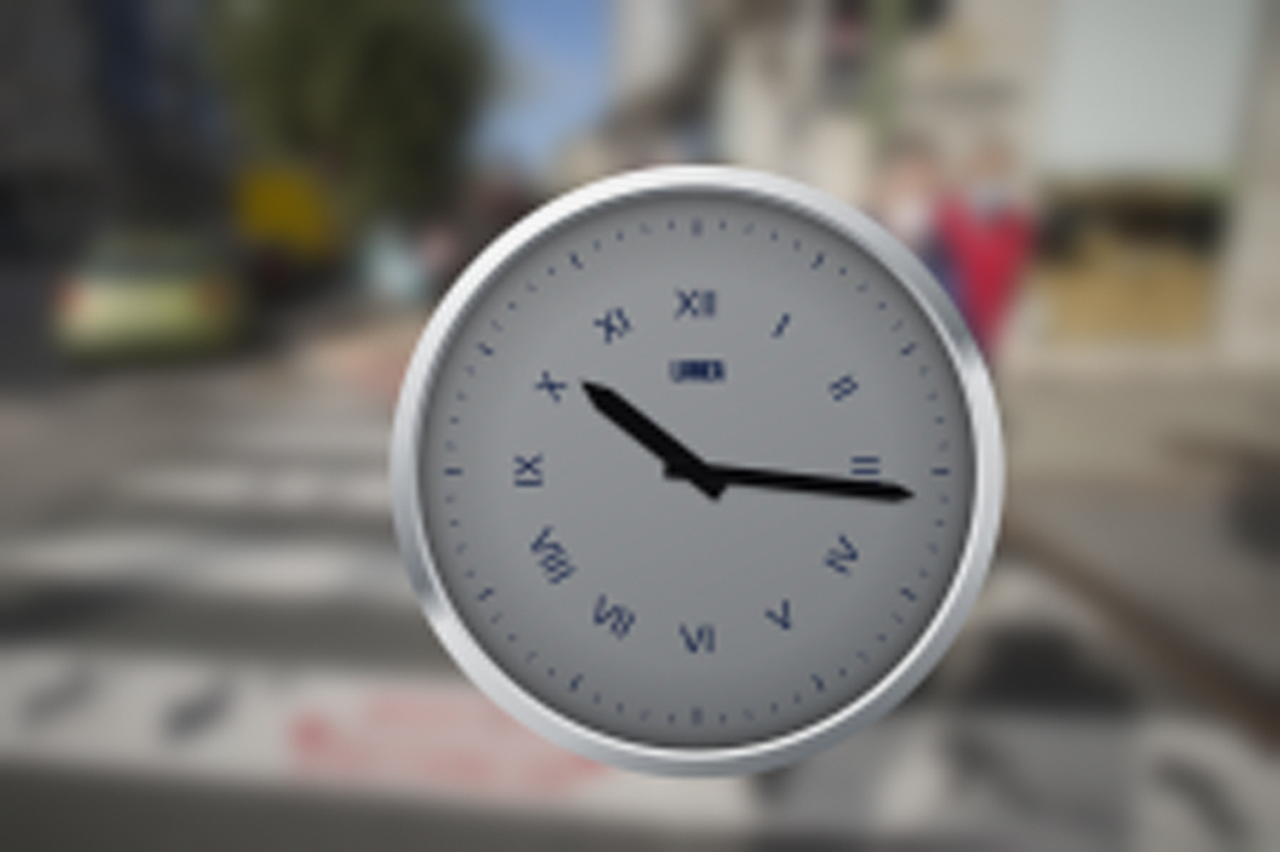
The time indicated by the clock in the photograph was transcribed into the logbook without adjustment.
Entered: 10:16
